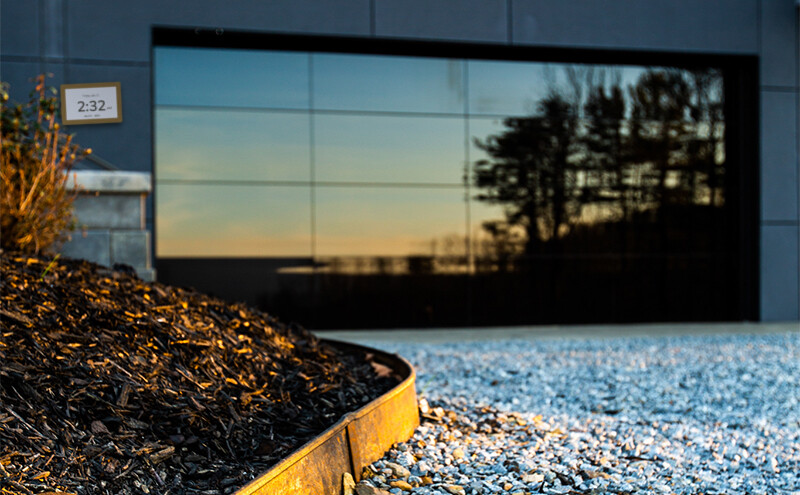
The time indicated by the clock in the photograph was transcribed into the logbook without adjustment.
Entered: 2:32
